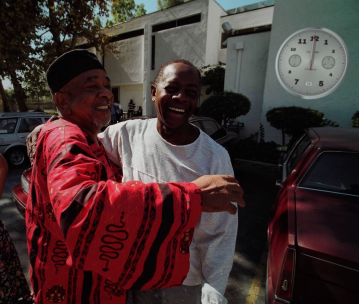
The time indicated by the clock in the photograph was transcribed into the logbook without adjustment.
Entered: 12:00
